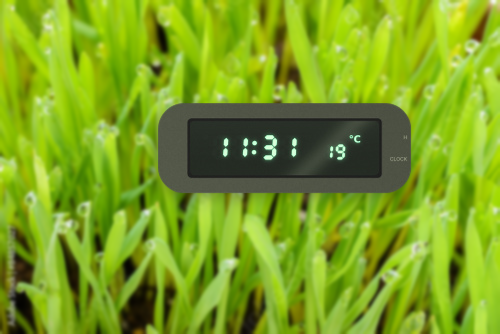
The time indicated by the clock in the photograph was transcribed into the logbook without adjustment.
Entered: 11:31
